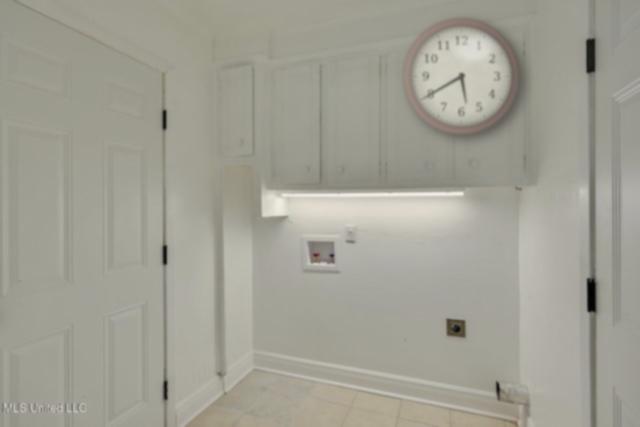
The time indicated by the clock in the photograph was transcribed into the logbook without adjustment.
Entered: 5:40
